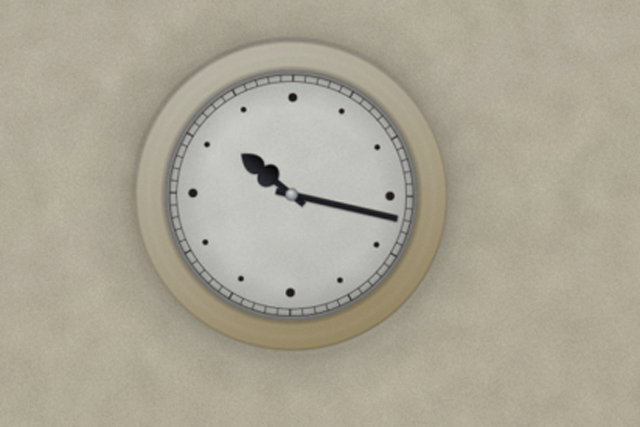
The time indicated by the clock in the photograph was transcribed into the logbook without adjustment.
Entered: 10:17
